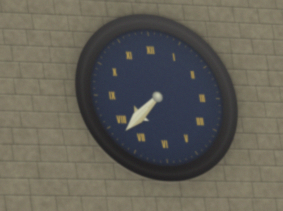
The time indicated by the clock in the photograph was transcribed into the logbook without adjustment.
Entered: 7:38
